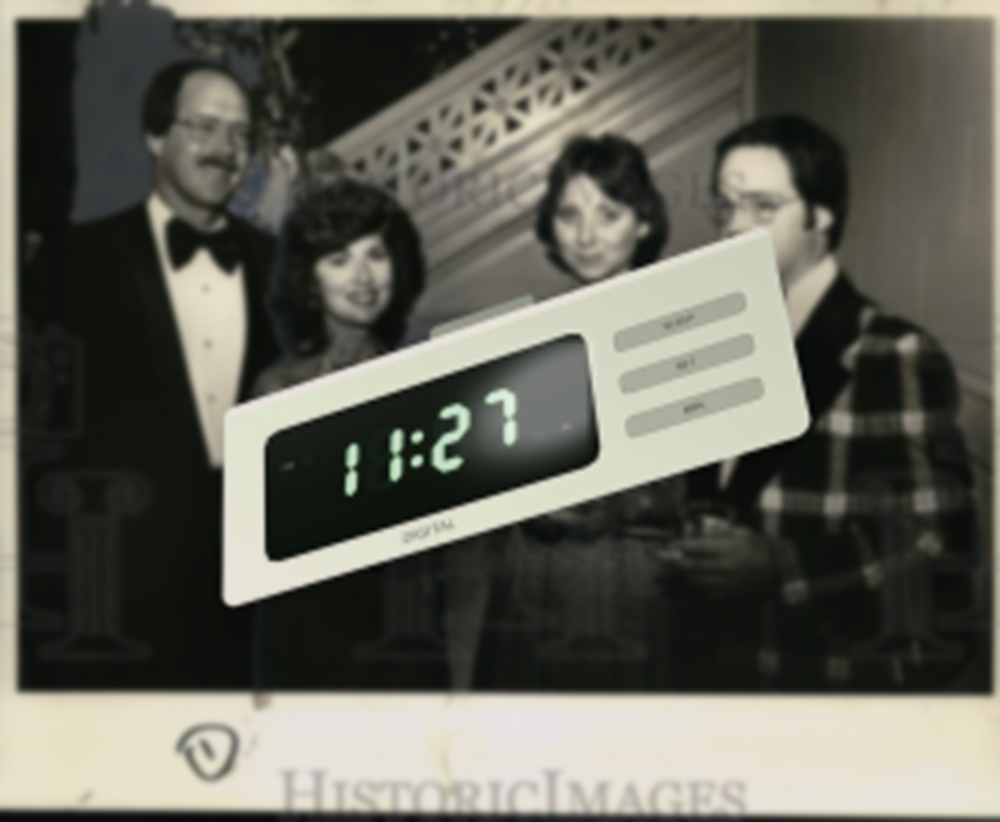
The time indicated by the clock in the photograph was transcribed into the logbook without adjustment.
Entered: 11:27
